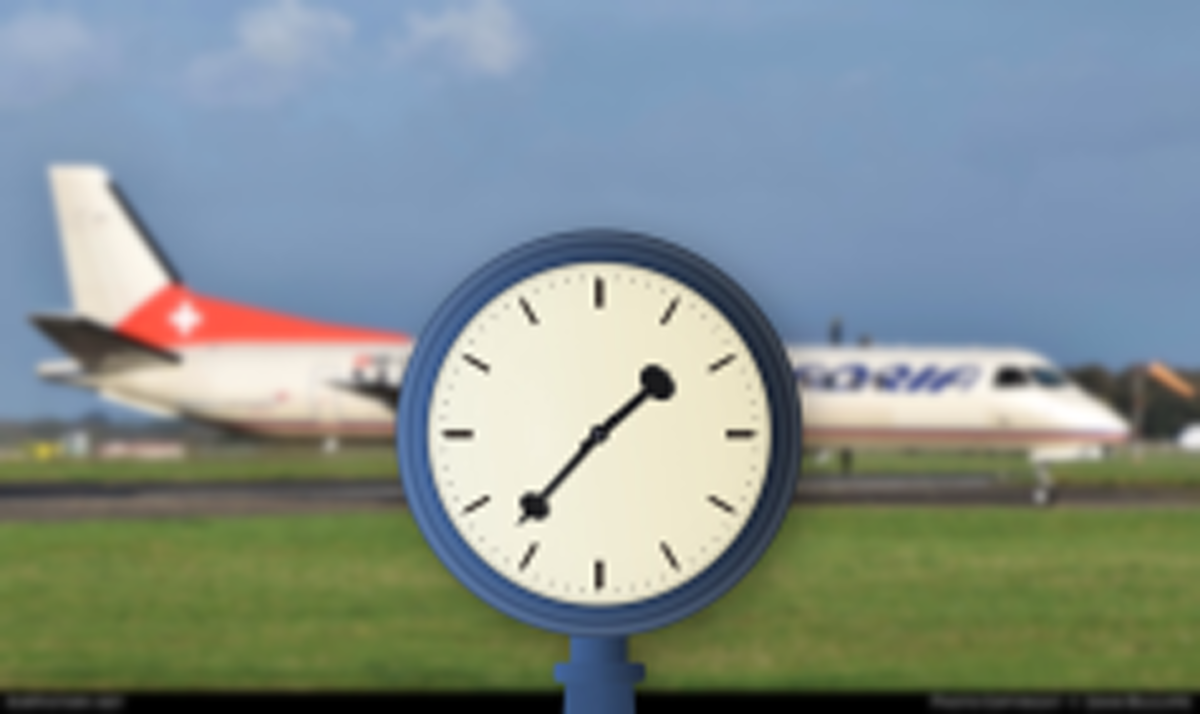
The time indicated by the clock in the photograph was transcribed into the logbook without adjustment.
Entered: 1:37
